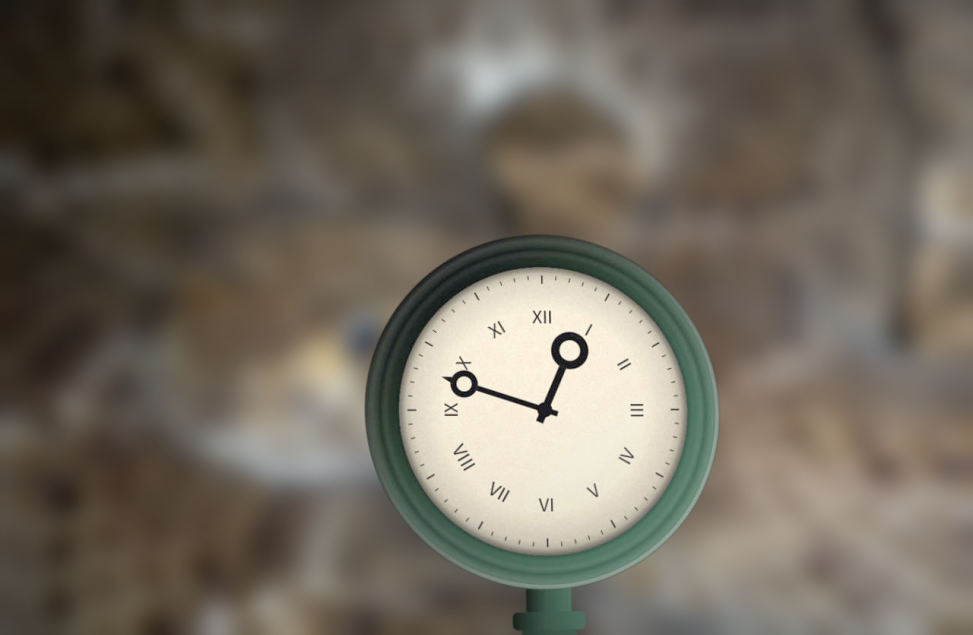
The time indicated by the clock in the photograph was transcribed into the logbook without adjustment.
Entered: 12:48
